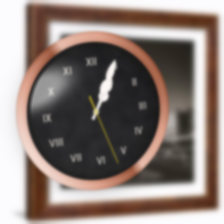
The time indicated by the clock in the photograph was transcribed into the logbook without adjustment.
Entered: 1:04:27
